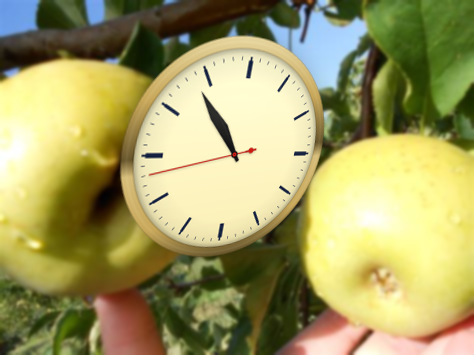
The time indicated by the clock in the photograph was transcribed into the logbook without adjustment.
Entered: 10:53:43
